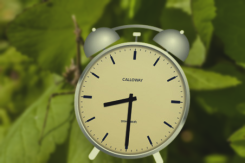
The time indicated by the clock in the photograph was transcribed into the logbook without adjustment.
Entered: 8:30
